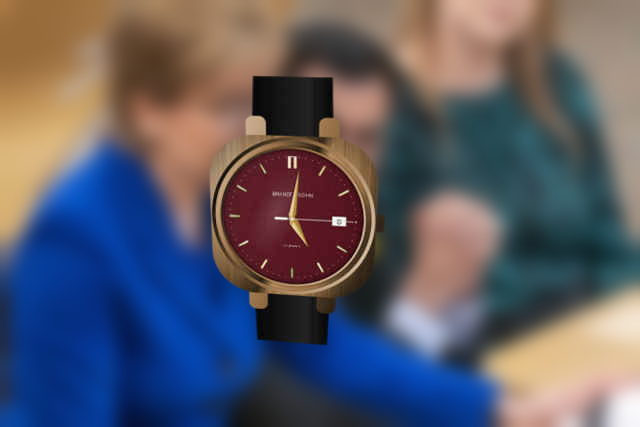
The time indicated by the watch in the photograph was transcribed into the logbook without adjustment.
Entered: 5:01:15
